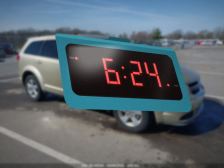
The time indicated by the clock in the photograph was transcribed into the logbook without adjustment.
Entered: 6:24
